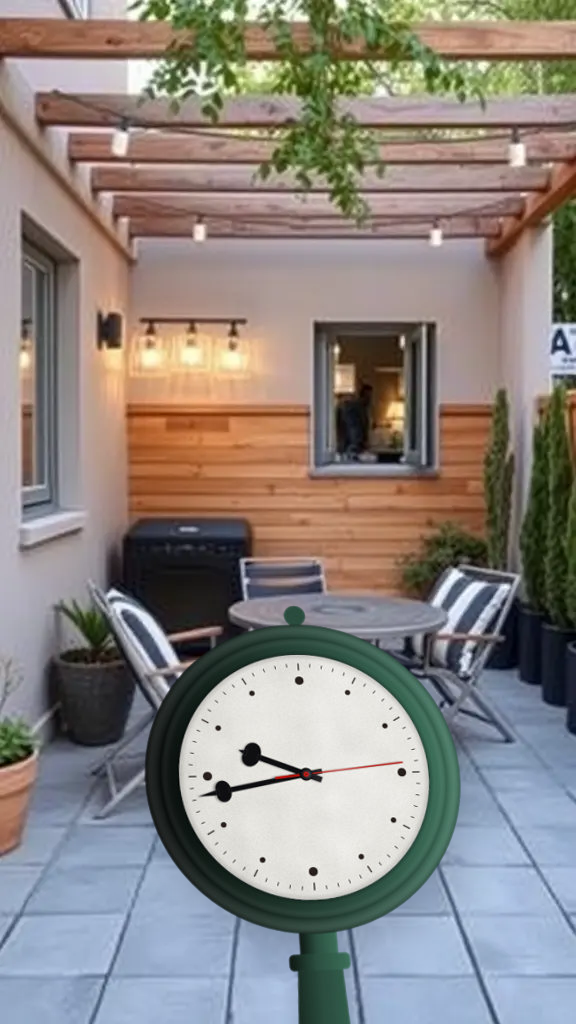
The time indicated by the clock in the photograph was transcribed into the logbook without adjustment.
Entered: 9:43:14
